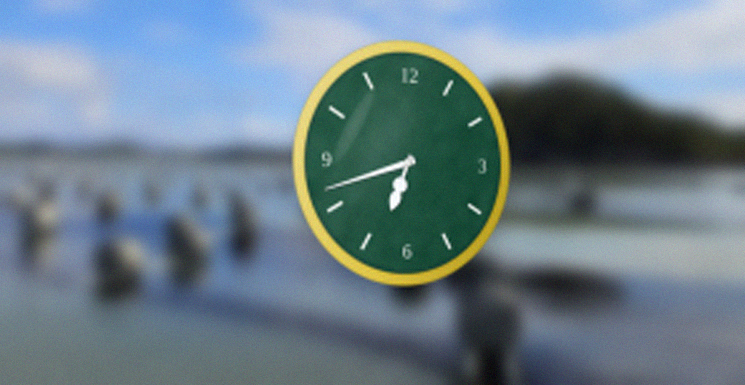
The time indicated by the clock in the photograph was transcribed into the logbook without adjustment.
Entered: 6:42
